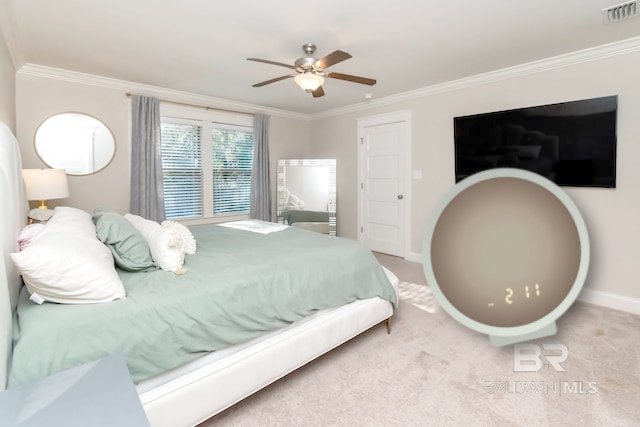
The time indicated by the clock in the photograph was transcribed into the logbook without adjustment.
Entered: 2:11
